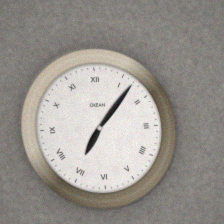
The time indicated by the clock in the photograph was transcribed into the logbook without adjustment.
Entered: 7:07
